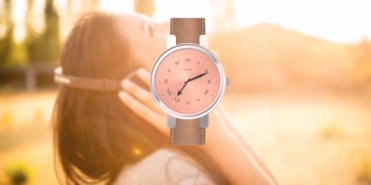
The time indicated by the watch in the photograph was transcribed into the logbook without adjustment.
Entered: 7:11
